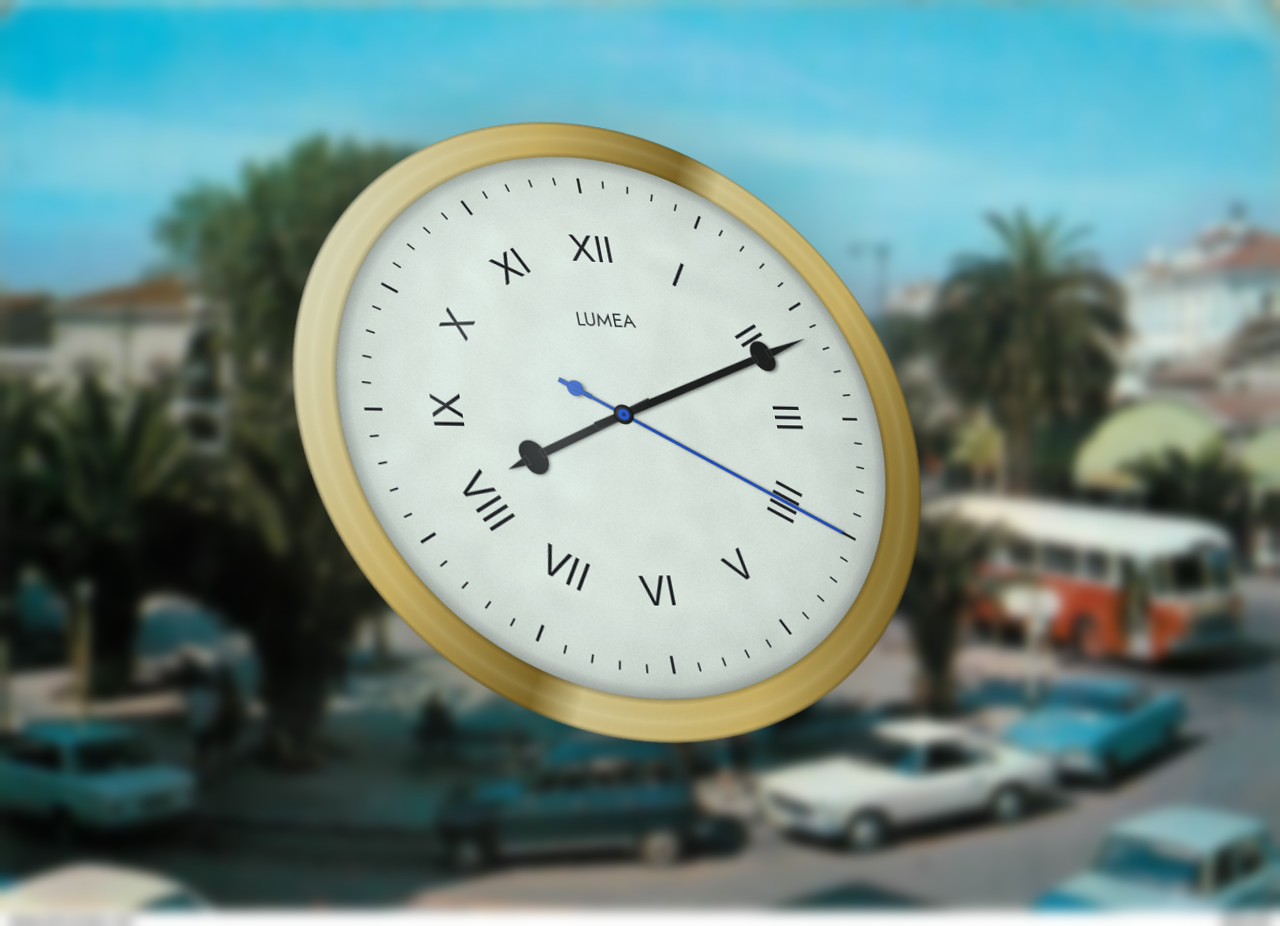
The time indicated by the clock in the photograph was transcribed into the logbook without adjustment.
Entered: 8:11:20
